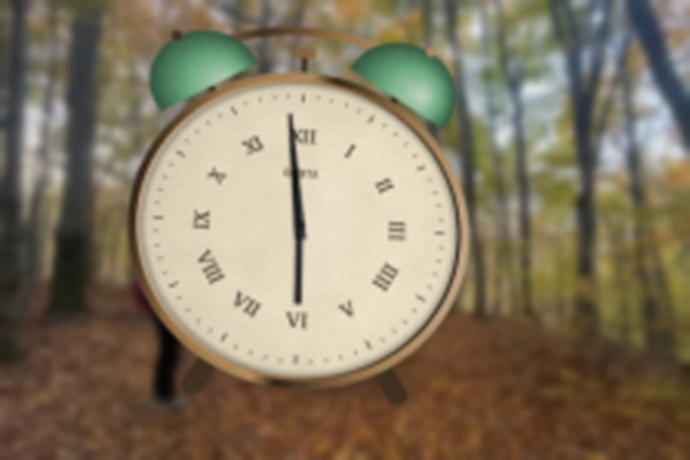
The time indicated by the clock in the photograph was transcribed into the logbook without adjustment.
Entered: 5:59
